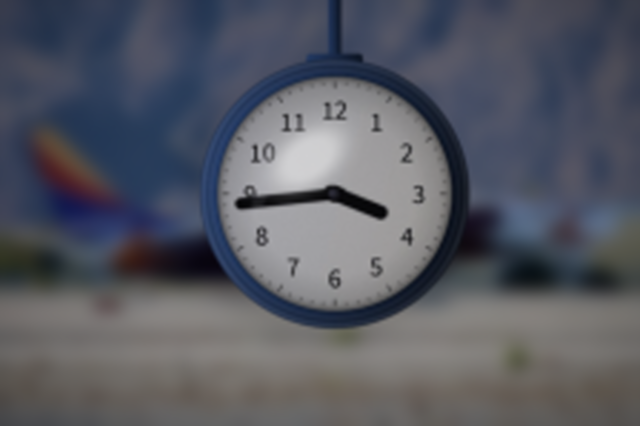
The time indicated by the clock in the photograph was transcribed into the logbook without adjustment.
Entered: 3:44
